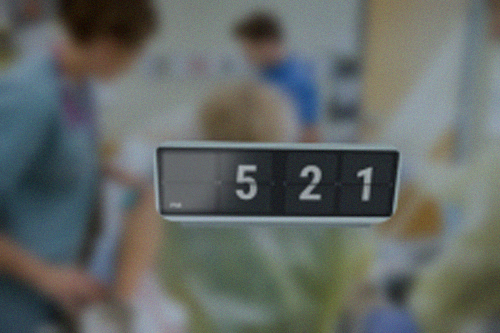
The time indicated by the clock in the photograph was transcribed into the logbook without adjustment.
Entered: 5:21
